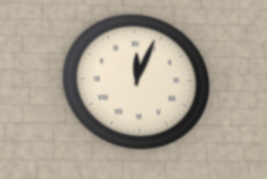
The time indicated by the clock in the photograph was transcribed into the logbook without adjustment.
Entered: 12:04
